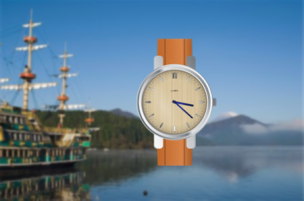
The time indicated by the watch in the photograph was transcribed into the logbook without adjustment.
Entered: 3:22
